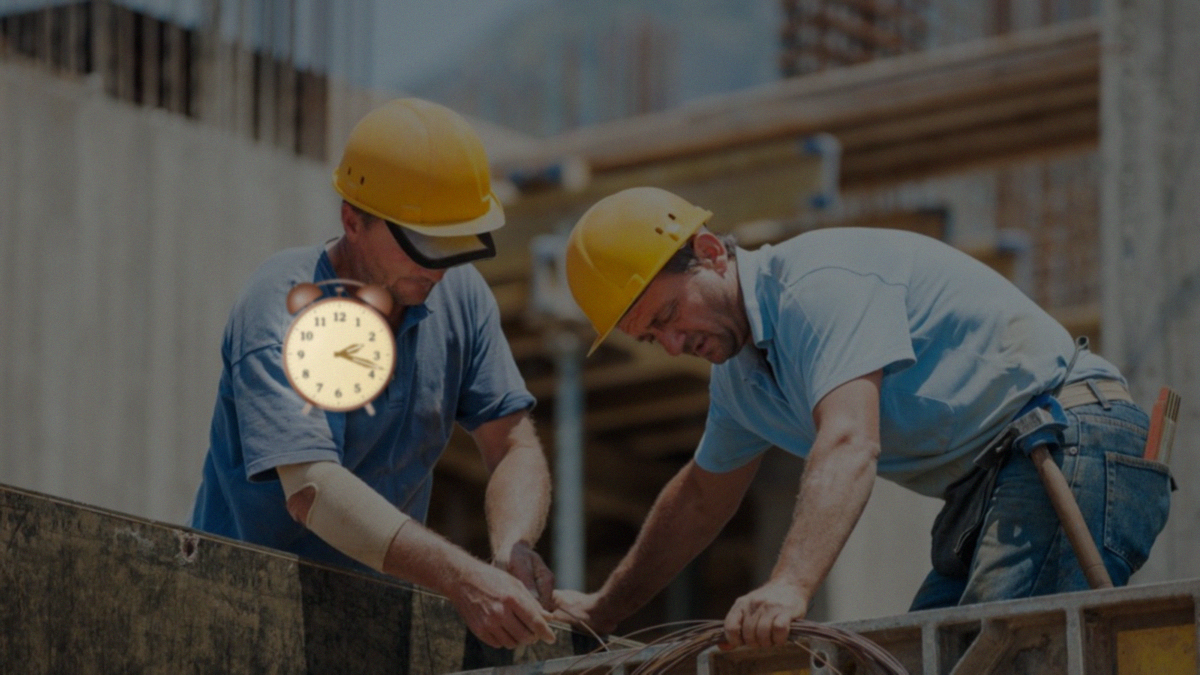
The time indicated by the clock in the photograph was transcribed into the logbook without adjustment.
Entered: 2:18
